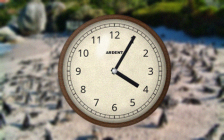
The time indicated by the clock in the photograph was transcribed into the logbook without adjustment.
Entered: 4:05
